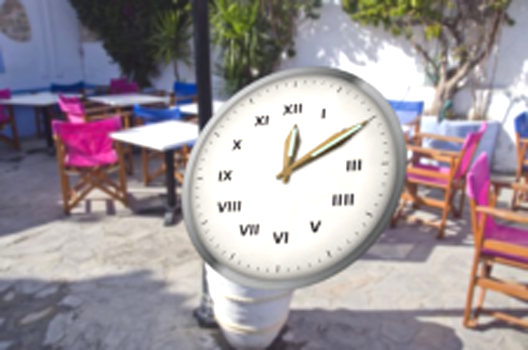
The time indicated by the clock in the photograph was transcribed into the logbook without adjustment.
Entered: 12:10
